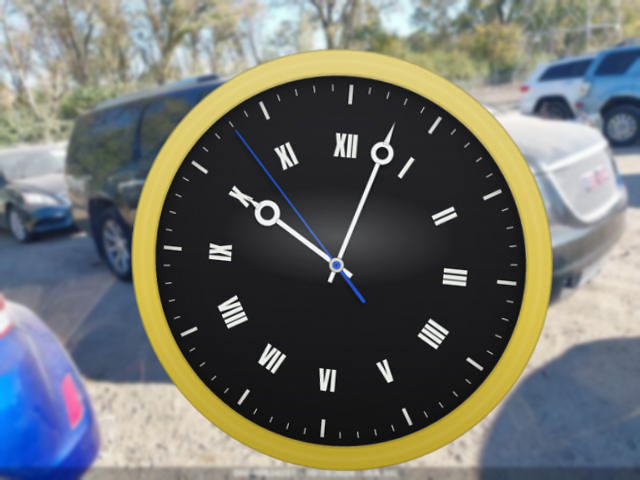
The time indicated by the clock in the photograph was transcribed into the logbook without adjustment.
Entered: 10:02:53
